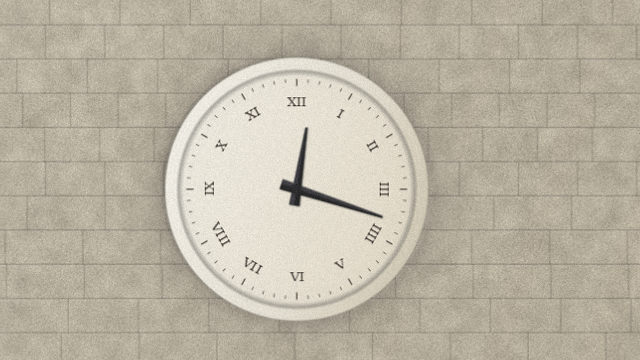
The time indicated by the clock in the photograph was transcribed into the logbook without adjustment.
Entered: 12:18
